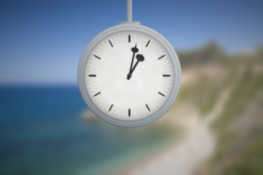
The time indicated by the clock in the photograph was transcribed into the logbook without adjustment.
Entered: 1:02
